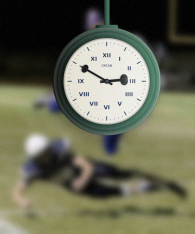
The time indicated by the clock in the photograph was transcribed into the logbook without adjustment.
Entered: 2:50
